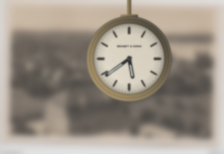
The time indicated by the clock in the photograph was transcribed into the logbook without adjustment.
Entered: 5:39
